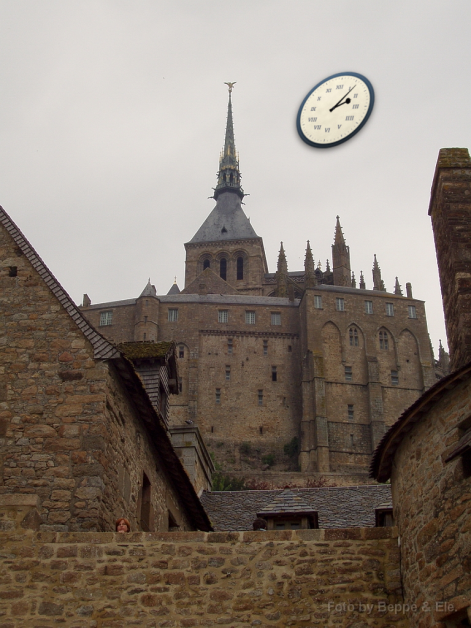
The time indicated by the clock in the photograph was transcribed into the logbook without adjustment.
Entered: 2:06
